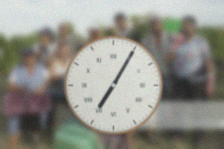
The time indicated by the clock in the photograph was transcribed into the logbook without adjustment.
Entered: 7:05
